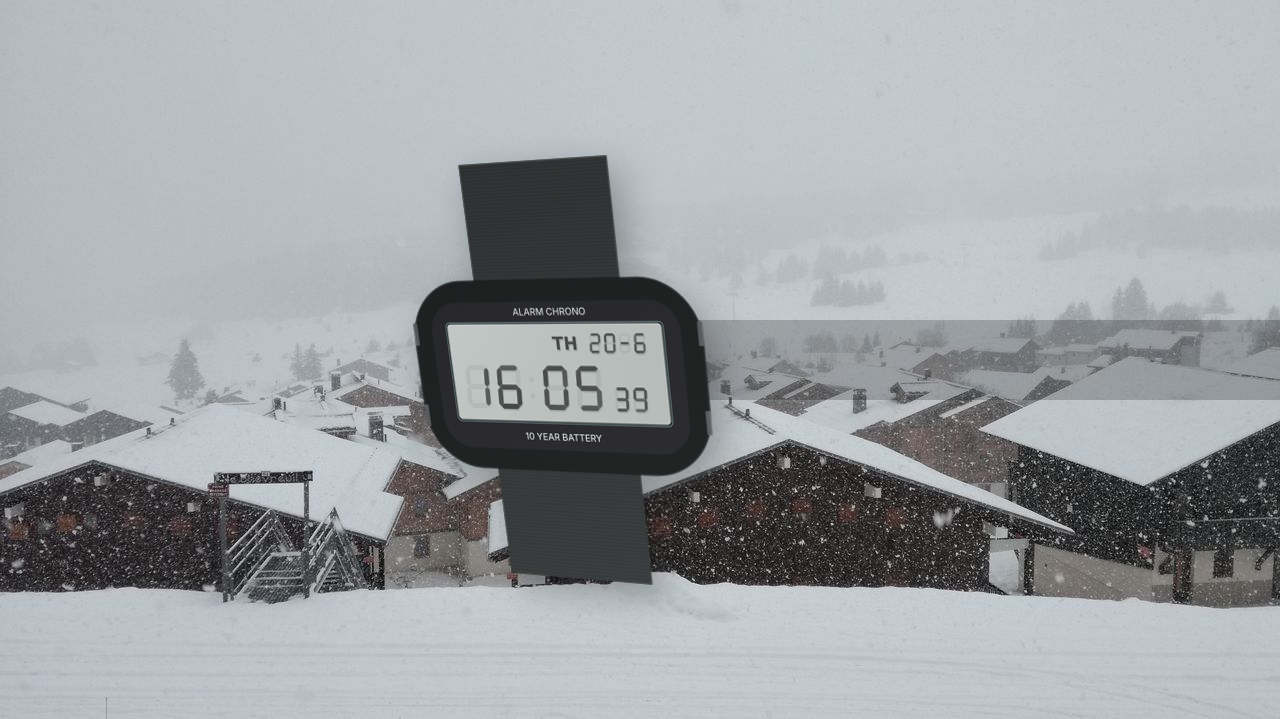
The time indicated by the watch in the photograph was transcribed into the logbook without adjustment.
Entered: 16:05:39
